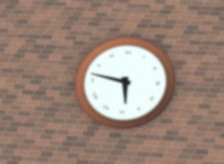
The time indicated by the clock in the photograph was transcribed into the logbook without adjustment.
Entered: 5:47
